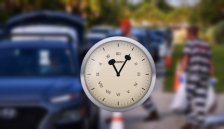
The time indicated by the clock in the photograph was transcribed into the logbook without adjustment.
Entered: 11:05
